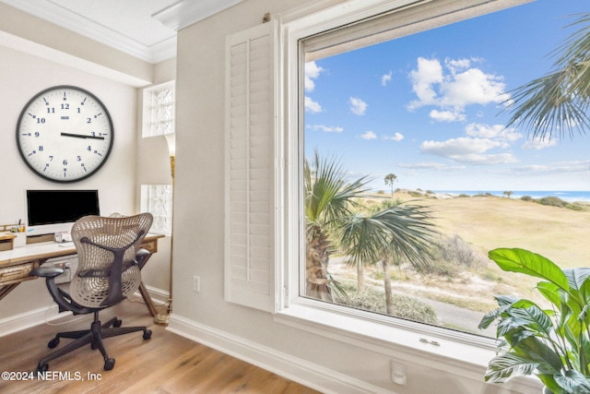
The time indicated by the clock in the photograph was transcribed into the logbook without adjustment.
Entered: 3:16
